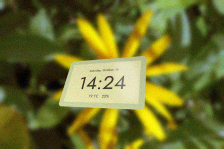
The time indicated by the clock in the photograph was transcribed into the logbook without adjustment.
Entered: 14:24
